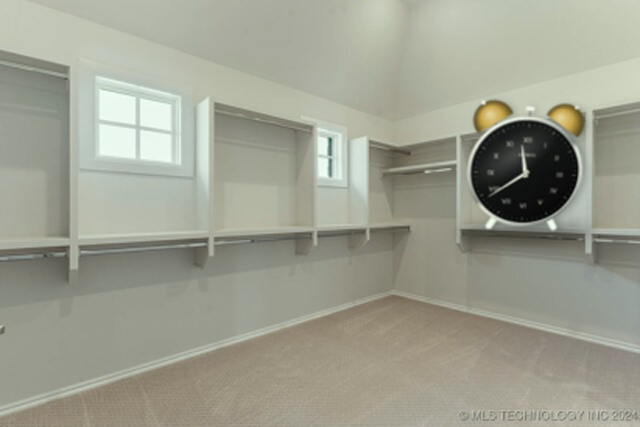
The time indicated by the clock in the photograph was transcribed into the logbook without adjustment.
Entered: 11:39
